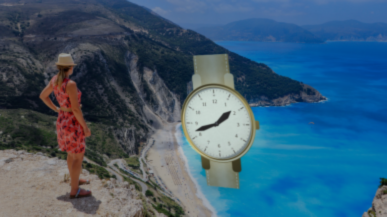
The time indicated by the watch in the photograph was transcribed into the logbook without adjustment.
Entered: 1:42
